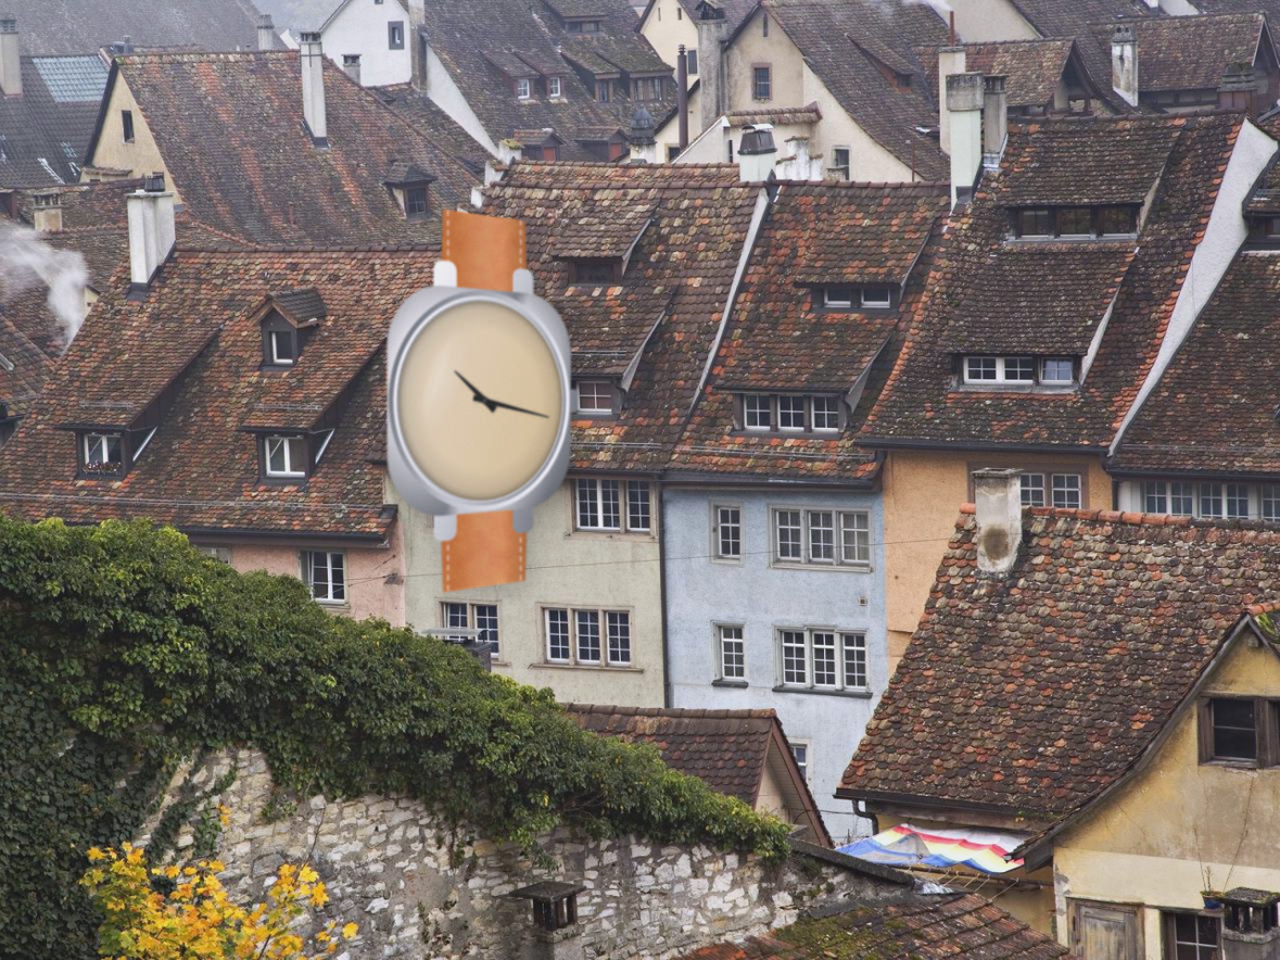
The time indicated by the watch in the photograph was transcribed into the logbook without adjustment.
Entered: 10:17
